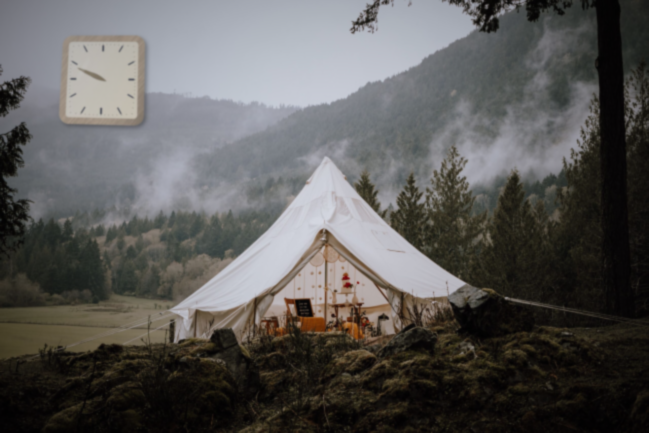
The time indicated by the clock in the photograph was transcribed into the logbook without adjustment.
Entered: 9:49
